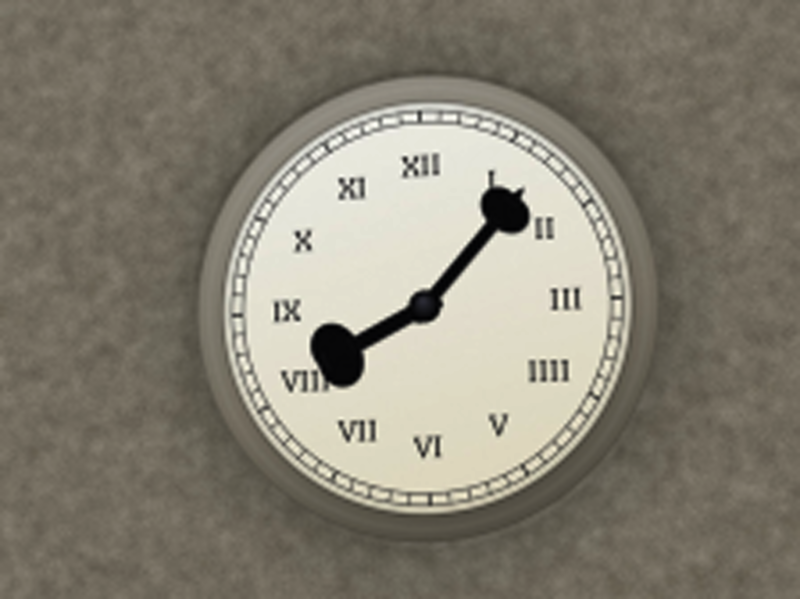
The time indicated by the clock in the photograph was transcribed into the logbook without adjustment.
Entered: 8:07
